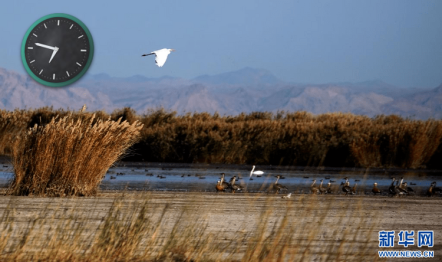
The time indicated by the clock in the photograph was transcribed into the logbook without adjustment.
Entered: 6:47
